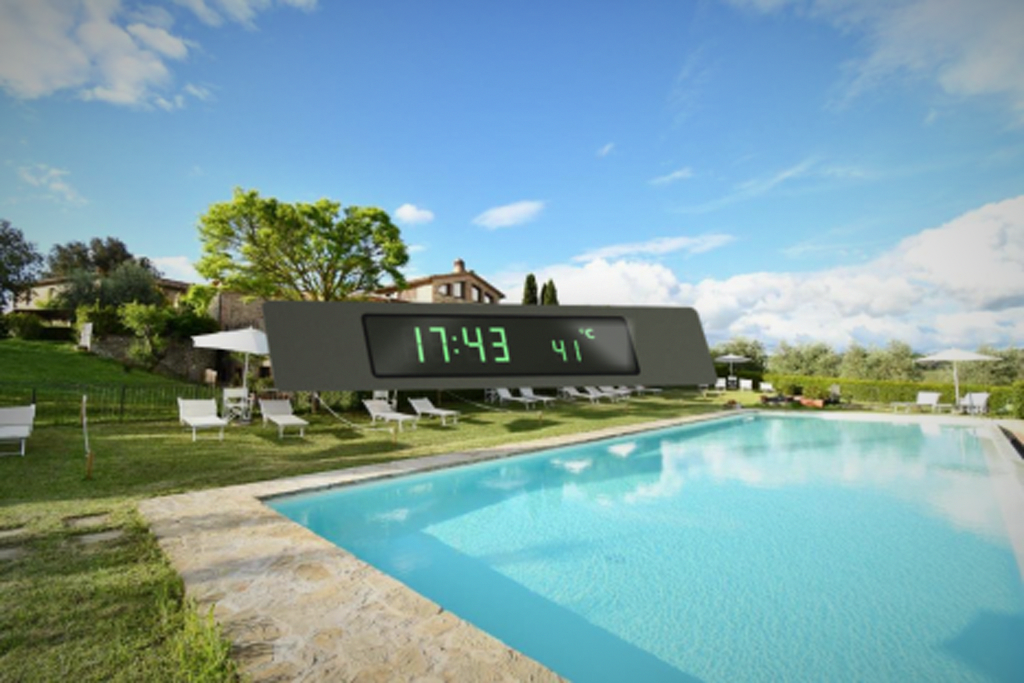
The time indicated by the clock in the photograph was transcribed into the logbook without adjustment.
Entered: 17:43
